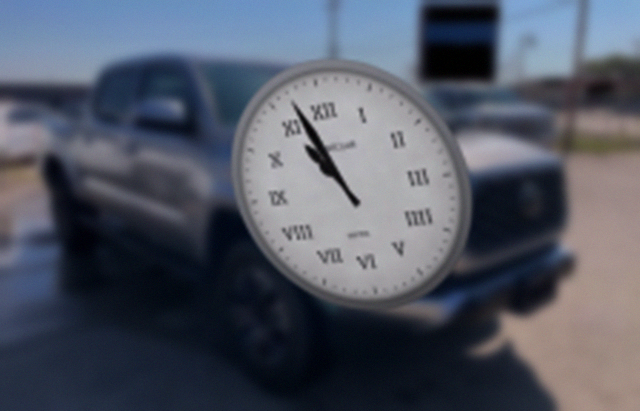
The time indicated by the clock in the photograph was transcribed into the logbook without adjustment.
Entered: 10:57
